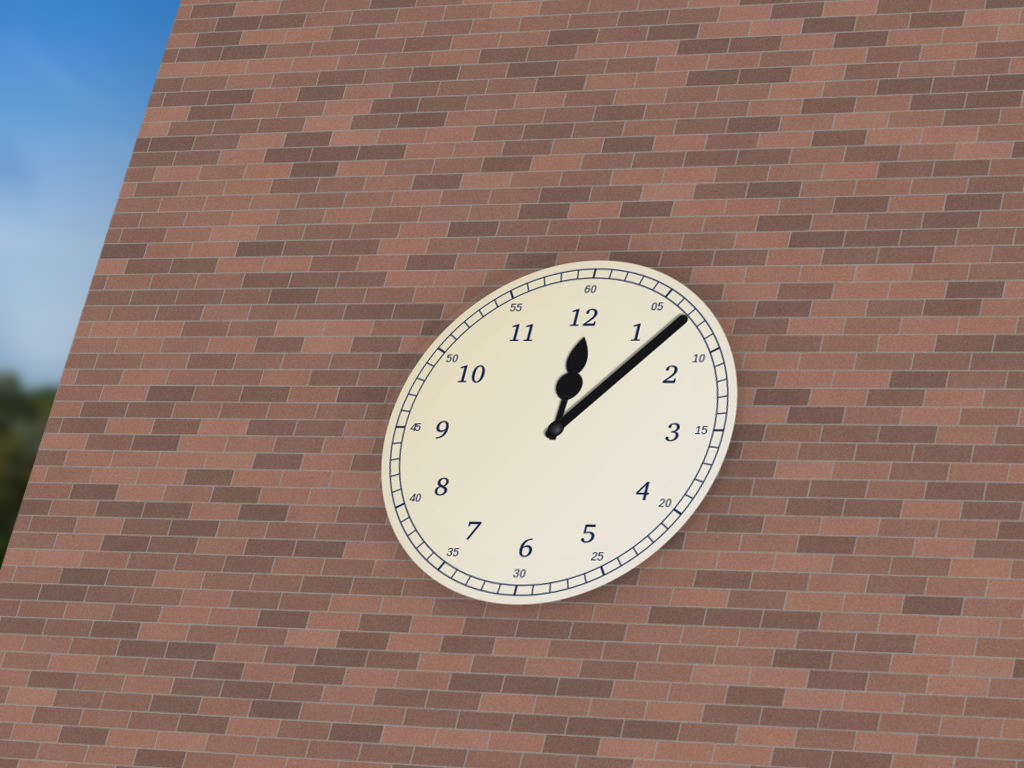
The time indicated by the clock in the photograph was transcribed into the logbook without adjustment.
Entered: 12:07
